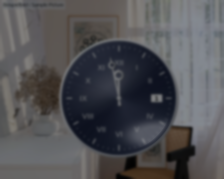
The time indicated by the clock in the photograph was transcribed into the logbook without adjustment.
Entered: 11:58
